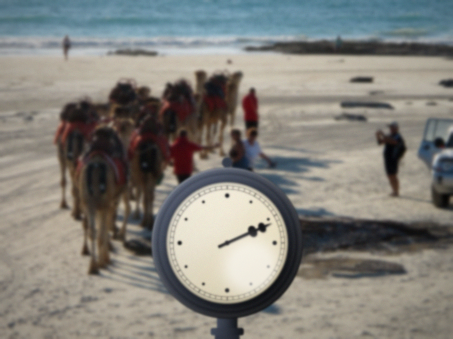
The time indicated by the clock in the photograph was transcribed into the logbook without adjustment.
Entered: 2:11
